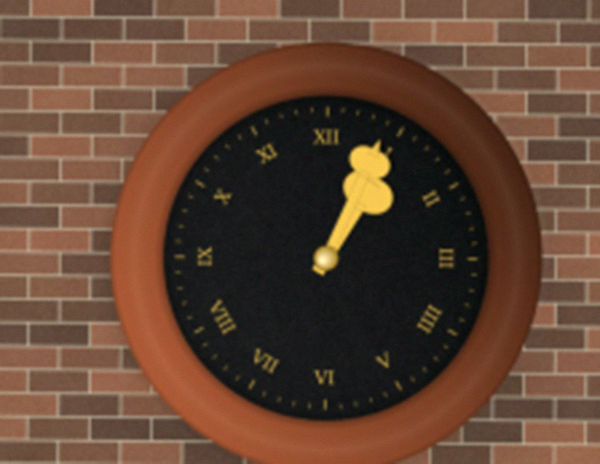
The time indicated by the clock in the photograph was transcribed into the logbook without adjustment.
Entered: 1:04
